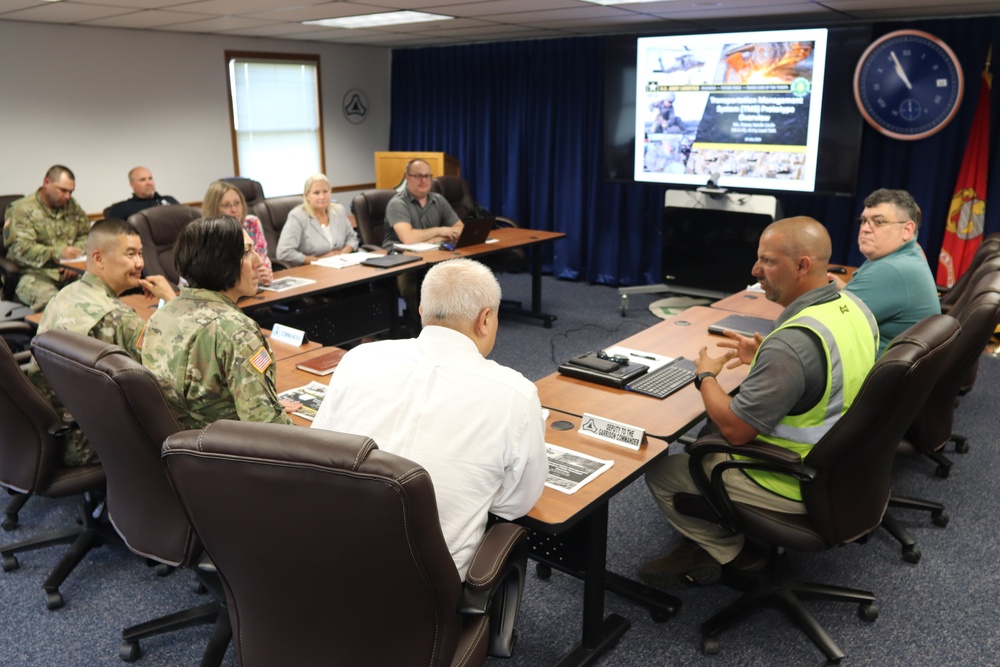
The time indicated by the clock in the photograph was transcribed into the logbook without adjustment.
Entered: 10:56
